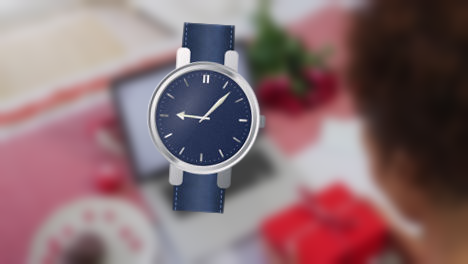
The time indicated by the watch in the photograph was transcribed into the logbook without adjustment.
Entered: 9:07
